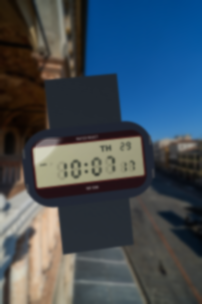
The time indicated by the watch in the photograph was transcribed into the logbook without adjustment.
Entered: 10:07:17
